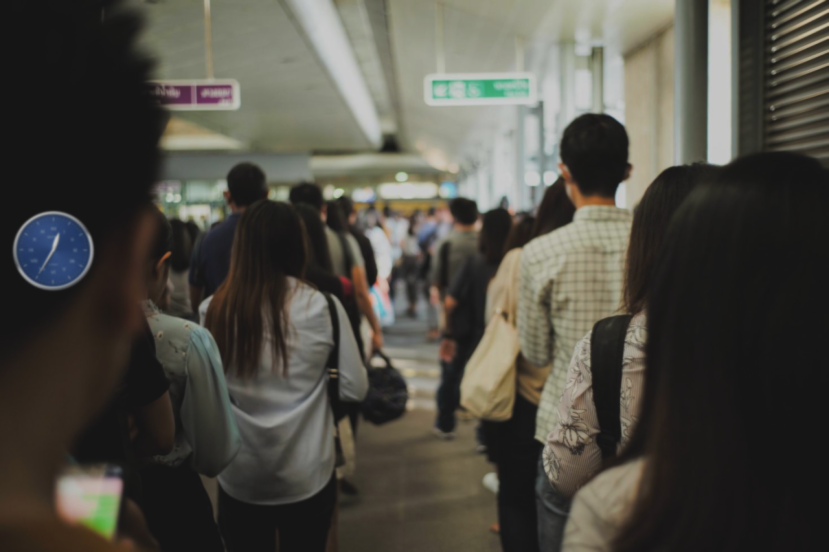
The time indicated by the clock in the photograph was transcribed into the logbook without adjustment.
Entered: 12:35
